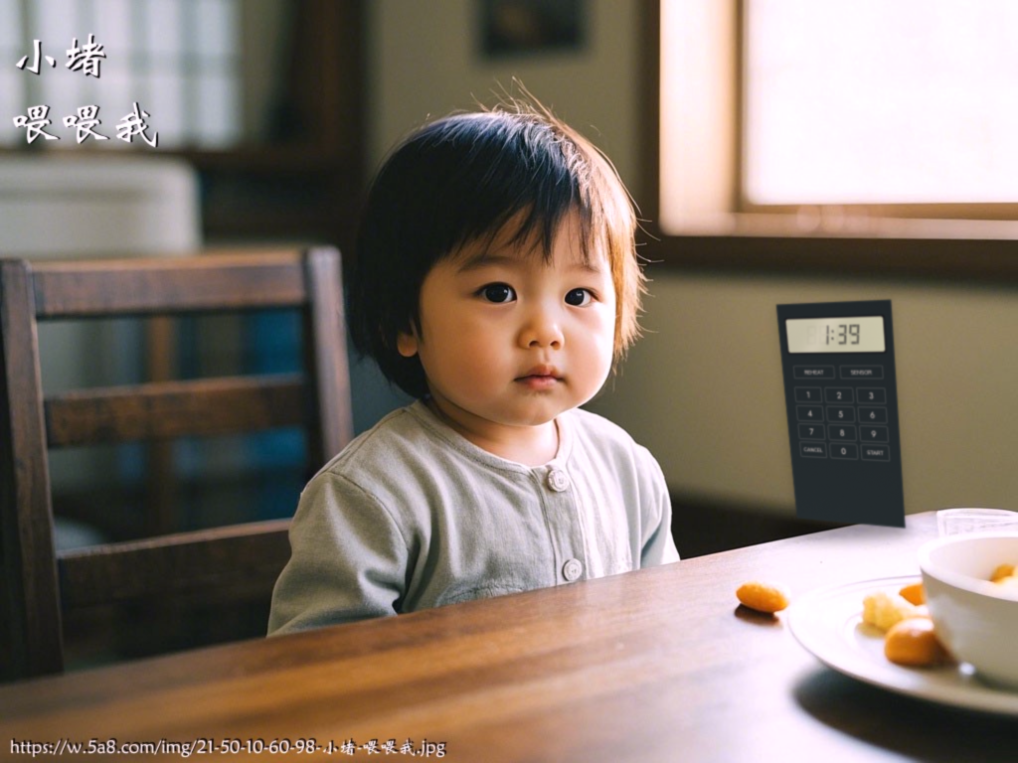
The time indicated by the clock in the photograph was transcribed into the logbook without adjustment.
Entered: 1:39
